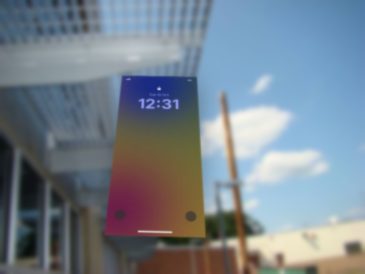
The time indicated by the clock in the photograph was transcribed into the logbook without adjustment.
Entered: 12:31
